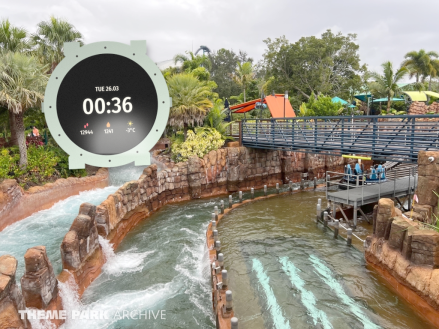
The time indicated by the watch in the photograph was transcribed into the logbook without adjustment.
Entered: 0:36
